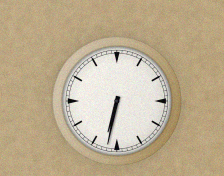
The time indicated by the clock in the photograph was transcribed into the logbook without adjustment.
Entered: 6:32
